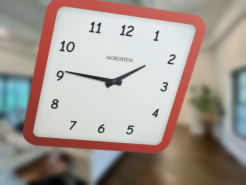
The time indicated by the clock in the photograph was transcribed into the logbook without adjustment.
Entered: 1:46
